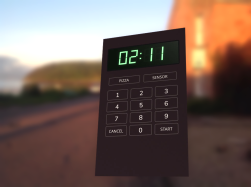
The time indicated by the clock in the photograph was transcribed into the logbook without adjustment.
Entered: 2:11
